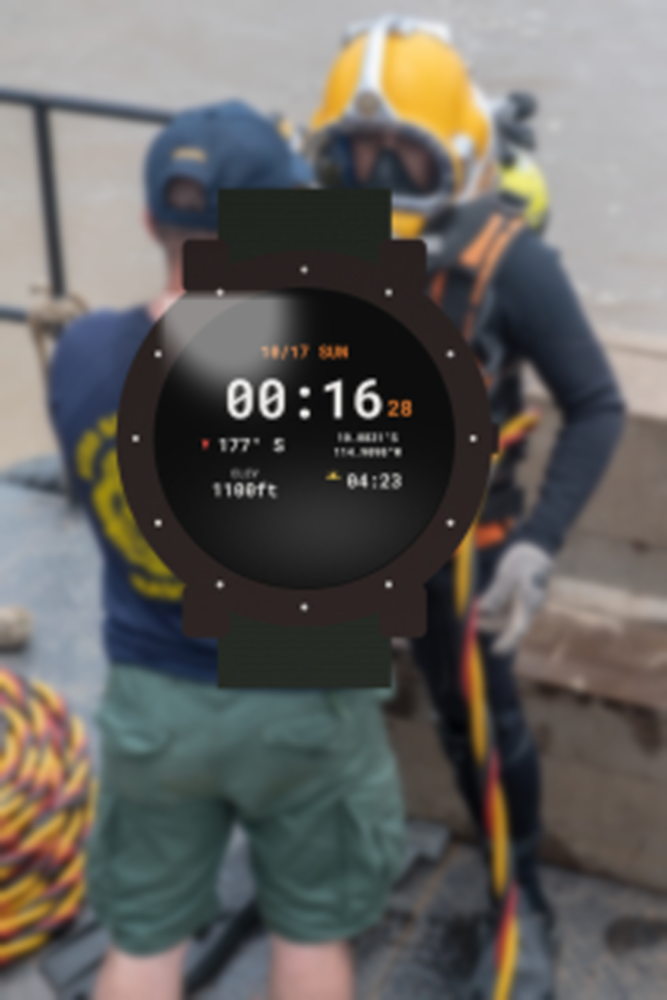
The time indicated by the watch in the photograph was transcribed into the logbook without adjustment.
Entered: 0:16
